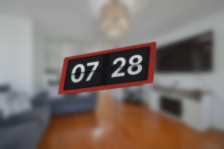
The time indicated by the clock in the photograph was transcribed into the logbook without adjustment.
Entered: 7:28
